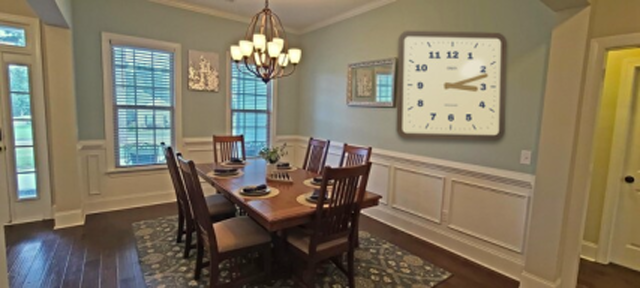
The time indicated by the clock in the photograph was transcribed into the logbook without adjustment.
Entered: 3:12
